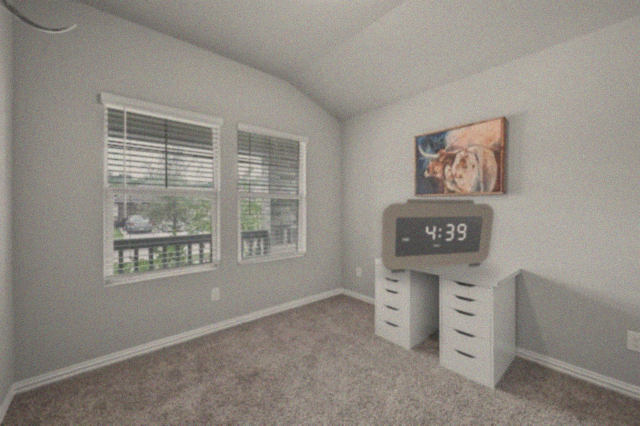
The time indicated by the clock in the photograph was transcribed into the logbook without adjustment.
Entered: 4:39
